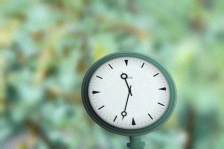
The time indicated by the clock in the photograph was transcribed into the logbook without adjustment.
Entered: 11:33
